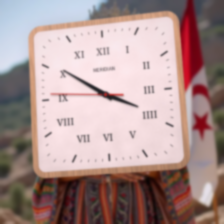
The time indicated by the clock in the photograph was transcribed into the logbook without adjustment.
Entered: 3:50:46
